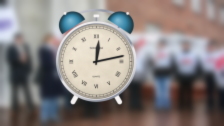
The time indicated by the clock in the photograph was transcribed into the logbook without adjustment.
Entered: 12:13
